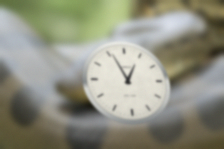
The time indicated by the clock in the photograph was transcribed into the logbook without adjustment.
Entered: 12:56
